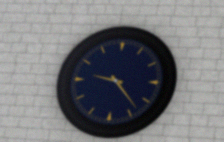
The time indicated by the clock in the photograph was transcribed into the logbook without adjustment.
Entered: 9:23
